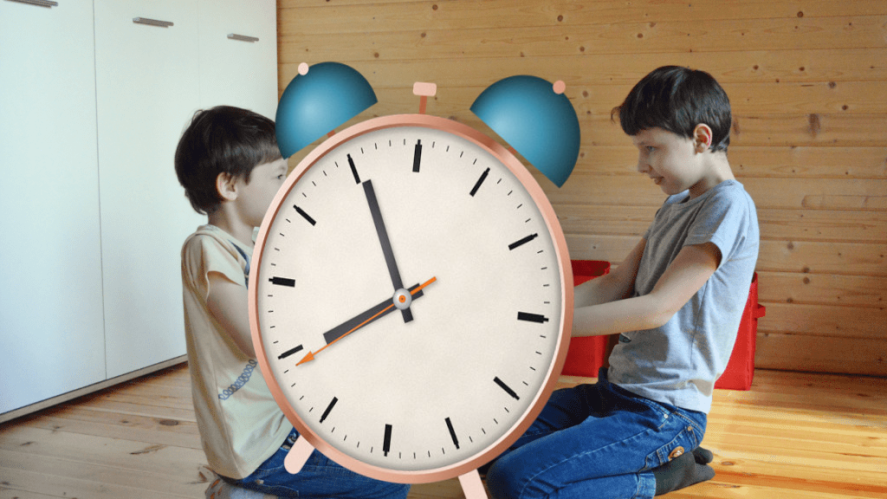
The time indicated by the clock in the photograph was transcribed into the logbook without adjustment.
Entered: 7:55:39
